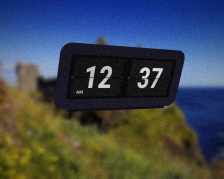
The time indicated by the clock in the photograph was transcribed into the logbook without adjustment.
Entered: 12:37
